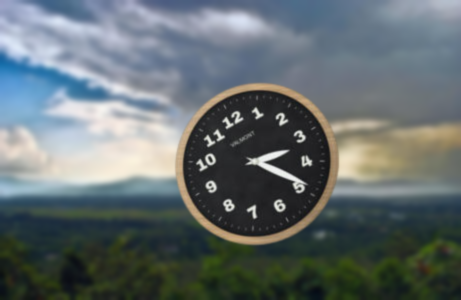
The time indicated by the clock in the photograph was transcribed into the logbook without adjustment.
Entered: 3:24
